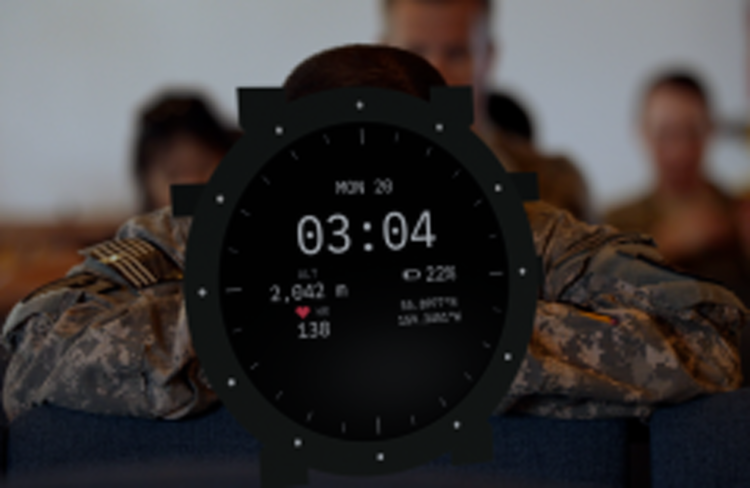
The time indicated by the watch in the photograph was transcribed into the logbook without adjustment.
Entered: 3:04
